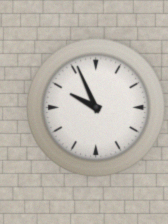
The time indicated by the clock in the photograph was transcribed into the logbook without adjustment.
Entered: 9:56
